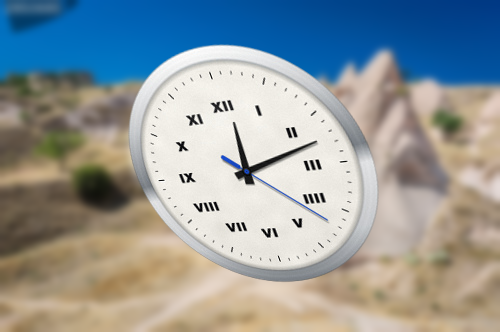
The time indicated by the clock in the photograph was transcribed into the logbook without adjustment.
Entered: 12:12:22
